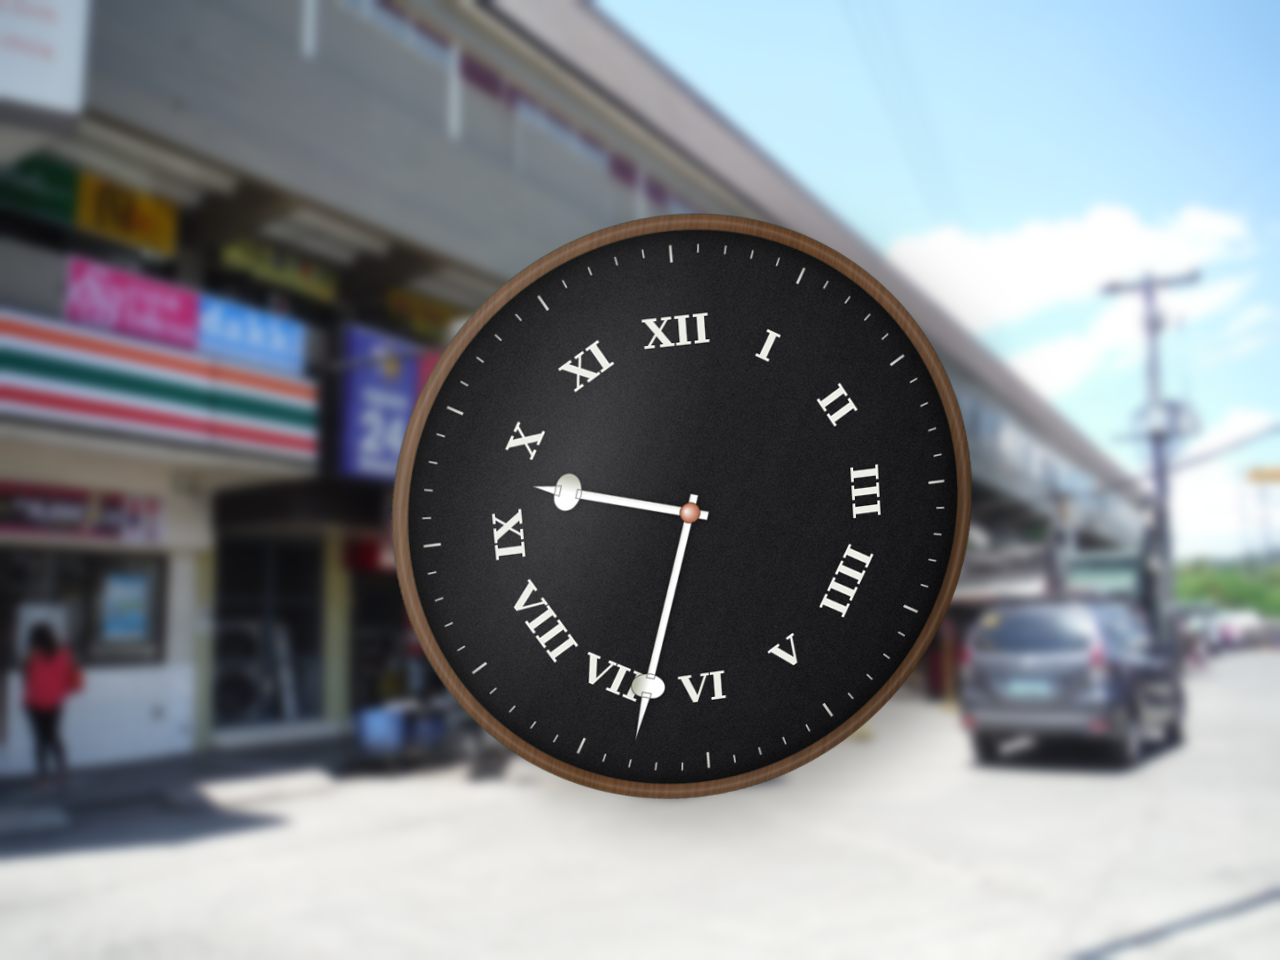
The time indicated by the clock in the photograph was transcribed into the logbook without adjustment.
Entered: 9:33
